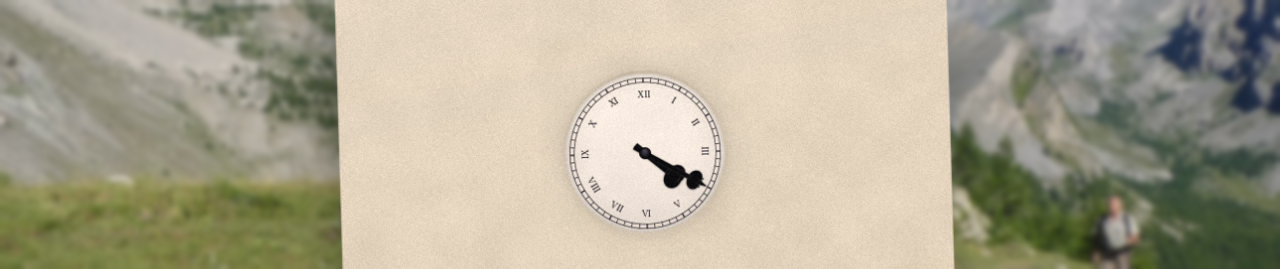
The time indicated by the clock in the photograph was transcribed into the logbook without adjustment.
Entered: 4:20
